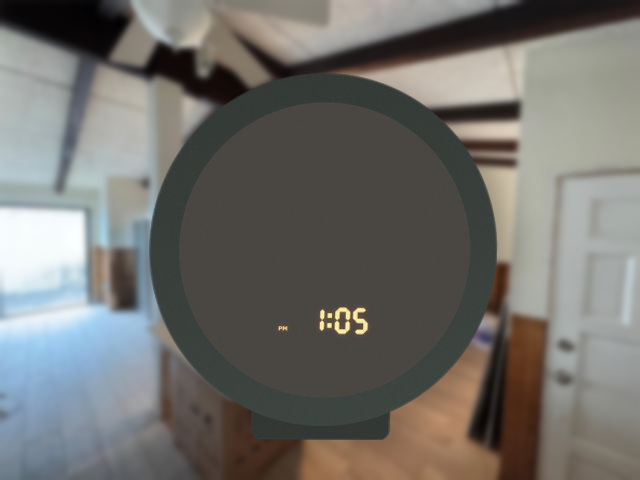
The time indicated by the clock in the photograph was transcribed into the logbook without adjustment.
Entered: 1:05
